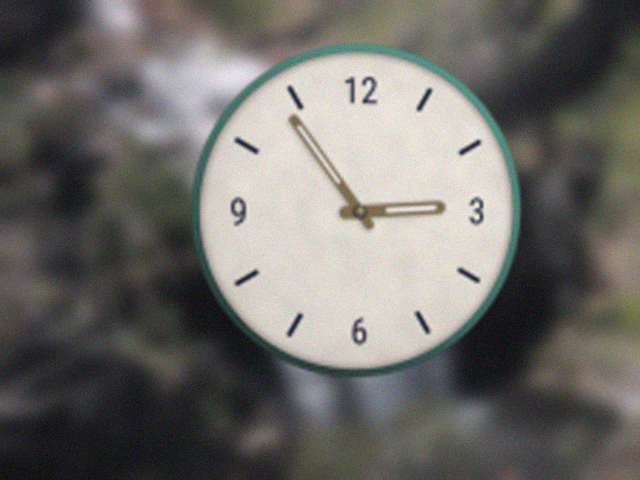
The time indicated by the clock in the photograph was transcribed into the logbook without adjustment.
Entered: 2:54
